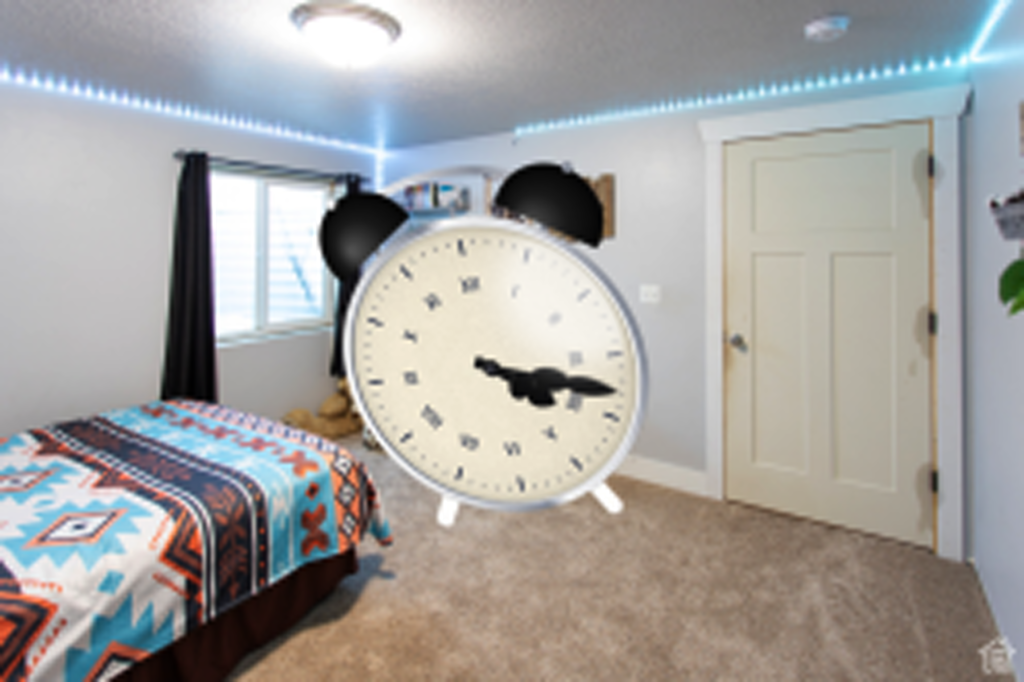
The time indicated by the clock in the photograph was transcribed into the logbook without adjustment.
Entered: 4:18
